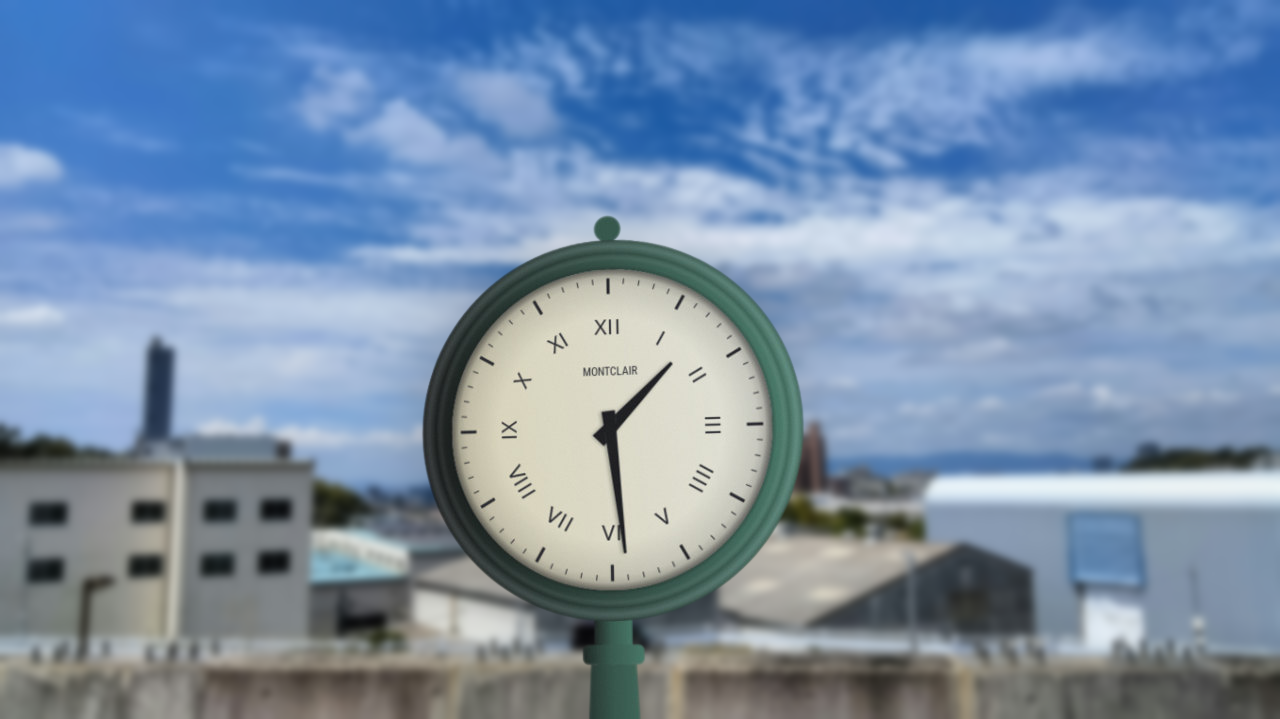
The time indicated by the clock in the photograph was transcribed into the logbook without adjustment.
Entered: 1:29
